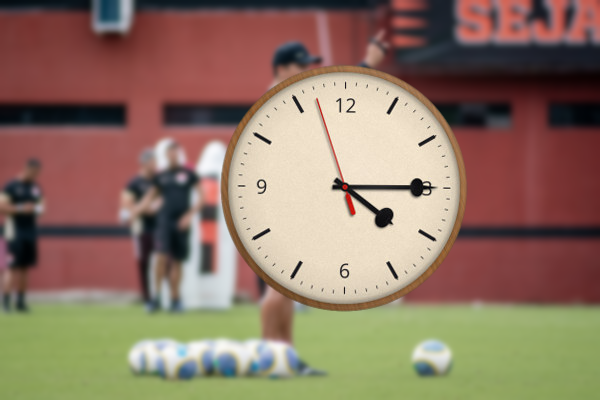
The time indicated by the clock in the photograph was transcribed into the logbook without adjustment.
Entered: 4:14:57
